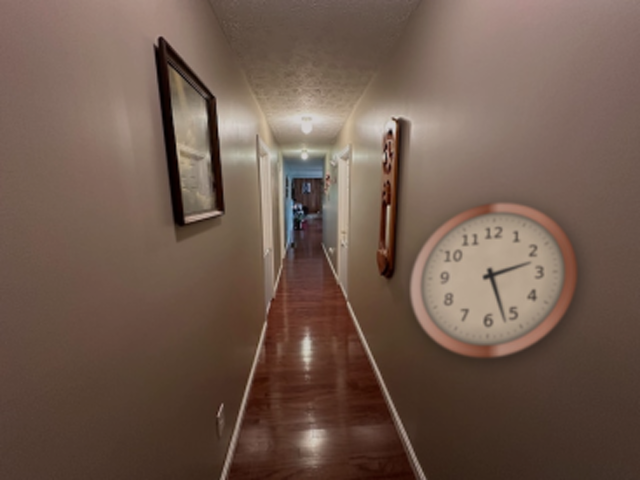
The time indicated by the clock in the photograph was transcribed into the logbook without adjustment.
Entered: 2:27
